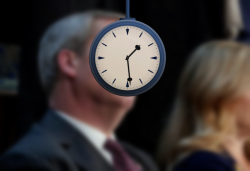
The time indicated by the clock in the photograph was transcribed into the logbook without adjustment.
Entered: 1:29
